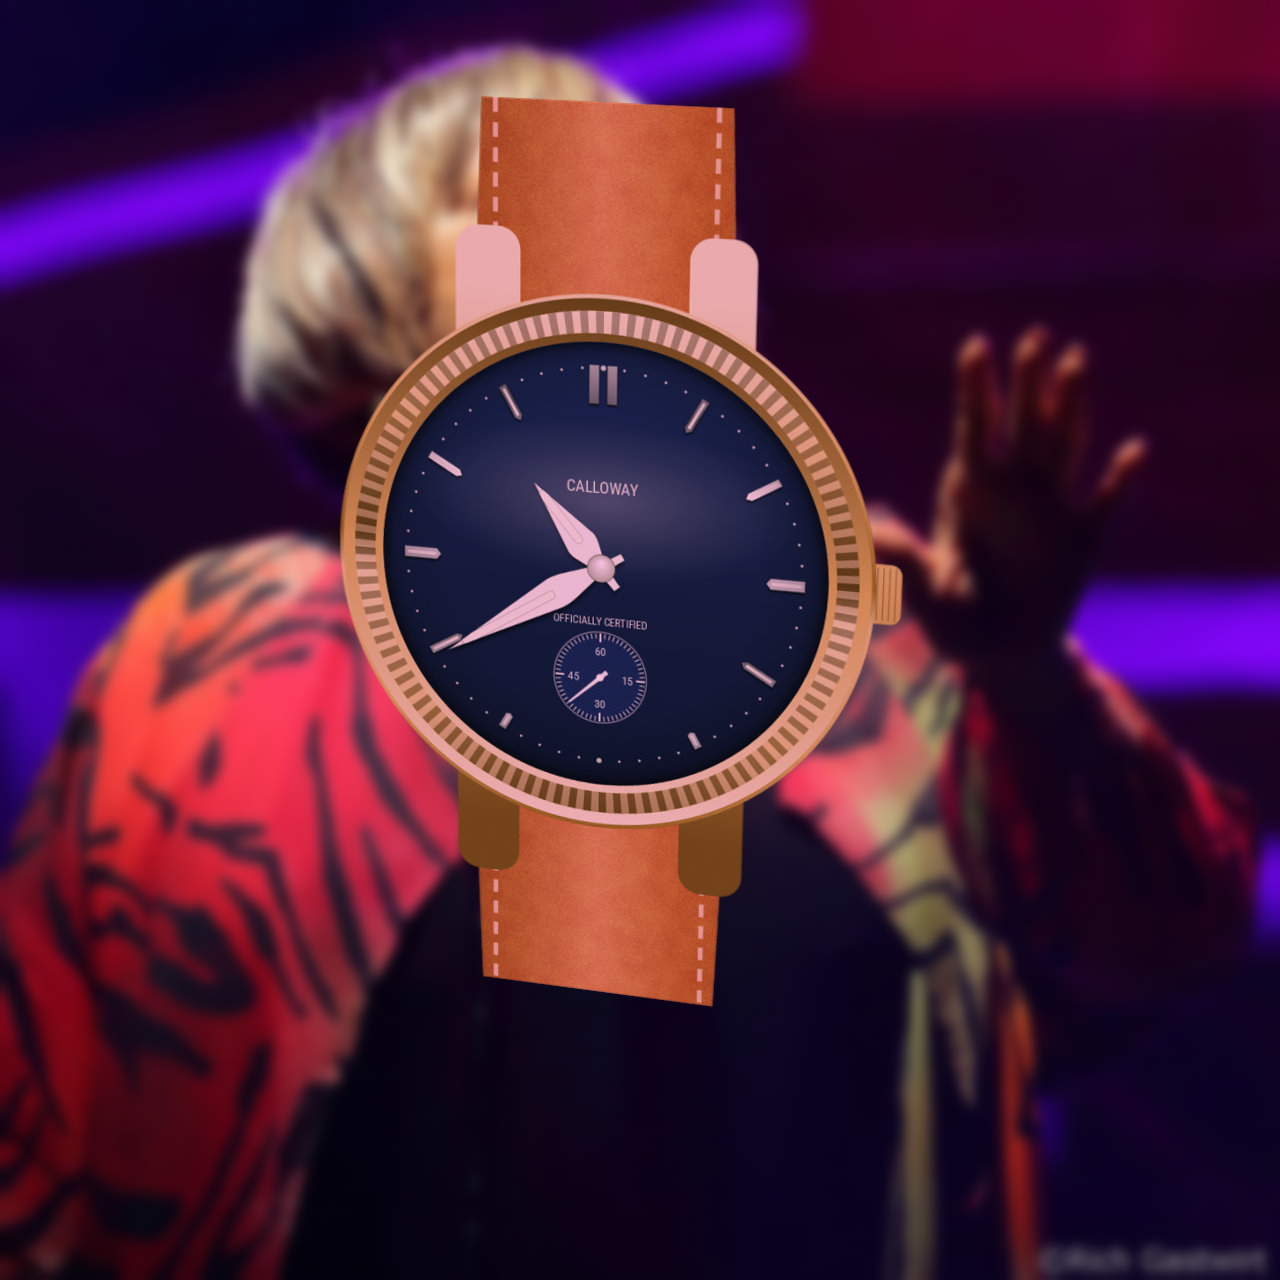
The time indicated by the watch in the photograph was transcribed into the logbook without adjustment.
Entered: 10:39:38
